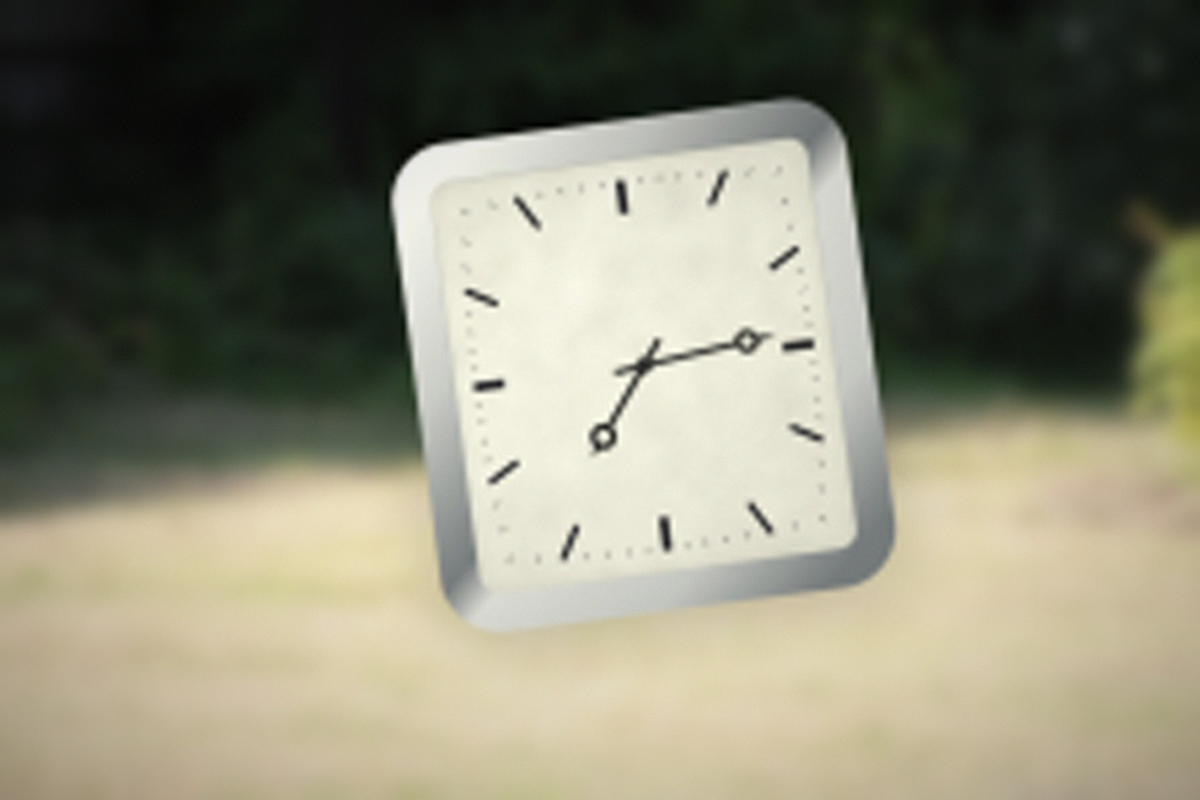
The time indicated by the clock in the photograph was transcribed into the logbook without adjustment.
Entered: 7:14
